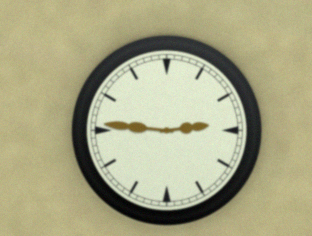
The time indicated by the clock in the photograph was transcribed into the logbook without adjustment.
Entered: 2:46
